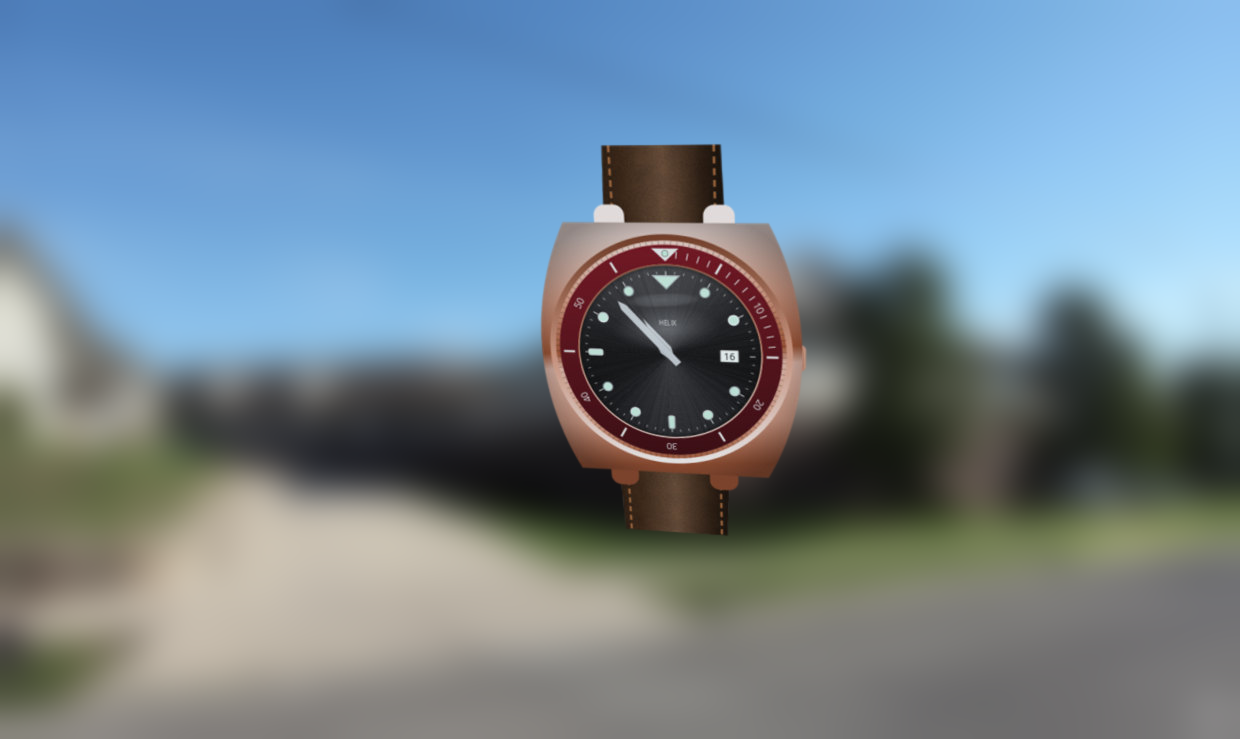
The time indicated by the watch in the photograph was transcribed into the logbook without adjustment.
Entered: 10:53
